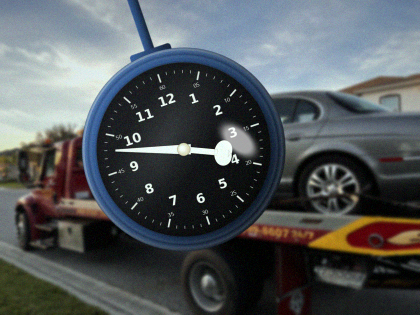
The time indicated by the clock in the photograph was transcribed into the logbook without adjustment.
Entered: 3:48
